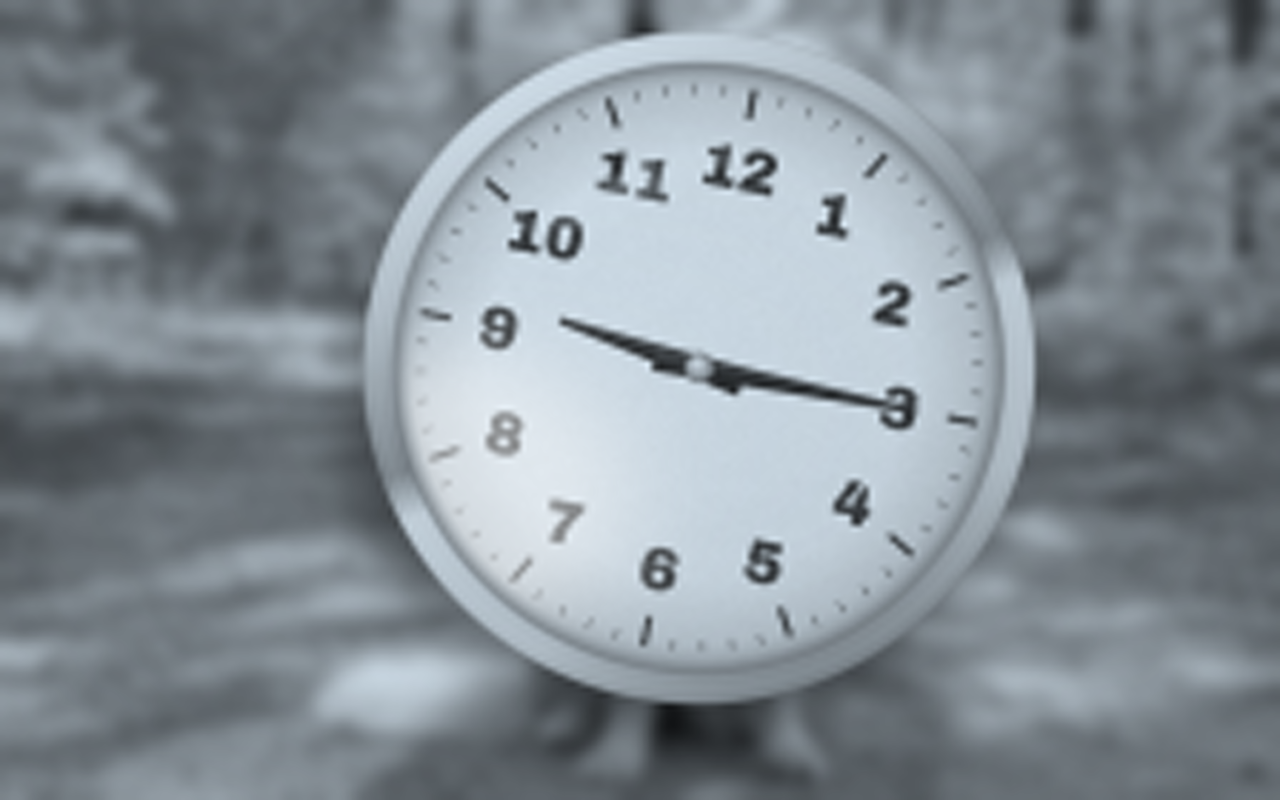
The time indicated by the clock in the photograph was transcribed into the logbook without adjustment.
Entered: 9:15
